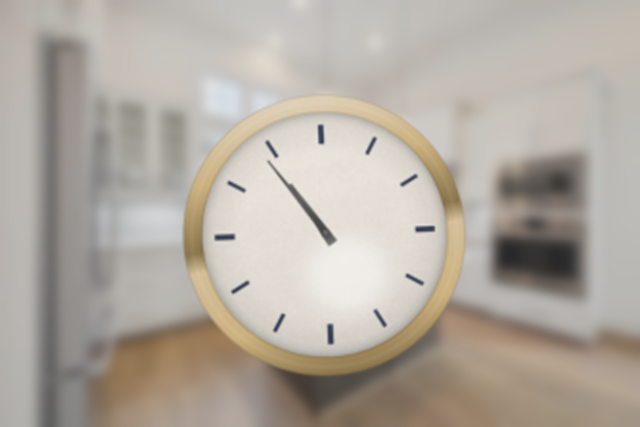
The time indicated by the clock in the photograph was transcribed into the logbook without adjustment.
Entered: 10:54
